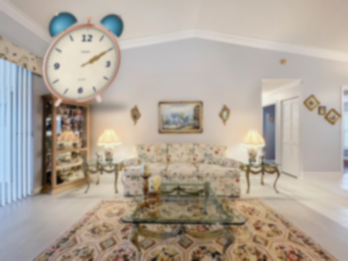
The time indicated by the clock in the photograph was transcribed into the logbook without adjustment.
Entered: 2:10
